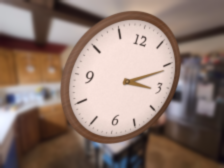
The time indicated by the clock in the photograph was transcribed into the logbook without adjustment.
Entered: 3:11
